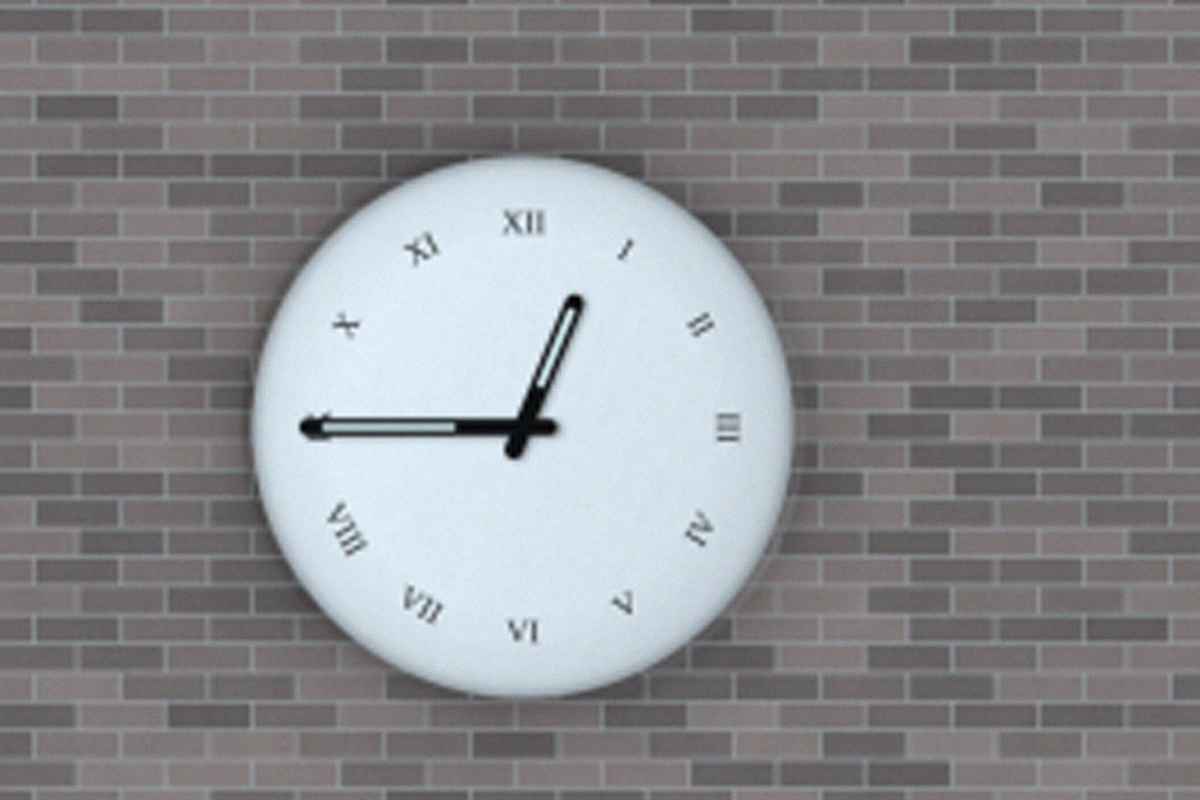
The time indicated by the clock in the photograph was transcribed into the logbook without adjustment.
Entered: 12:45
